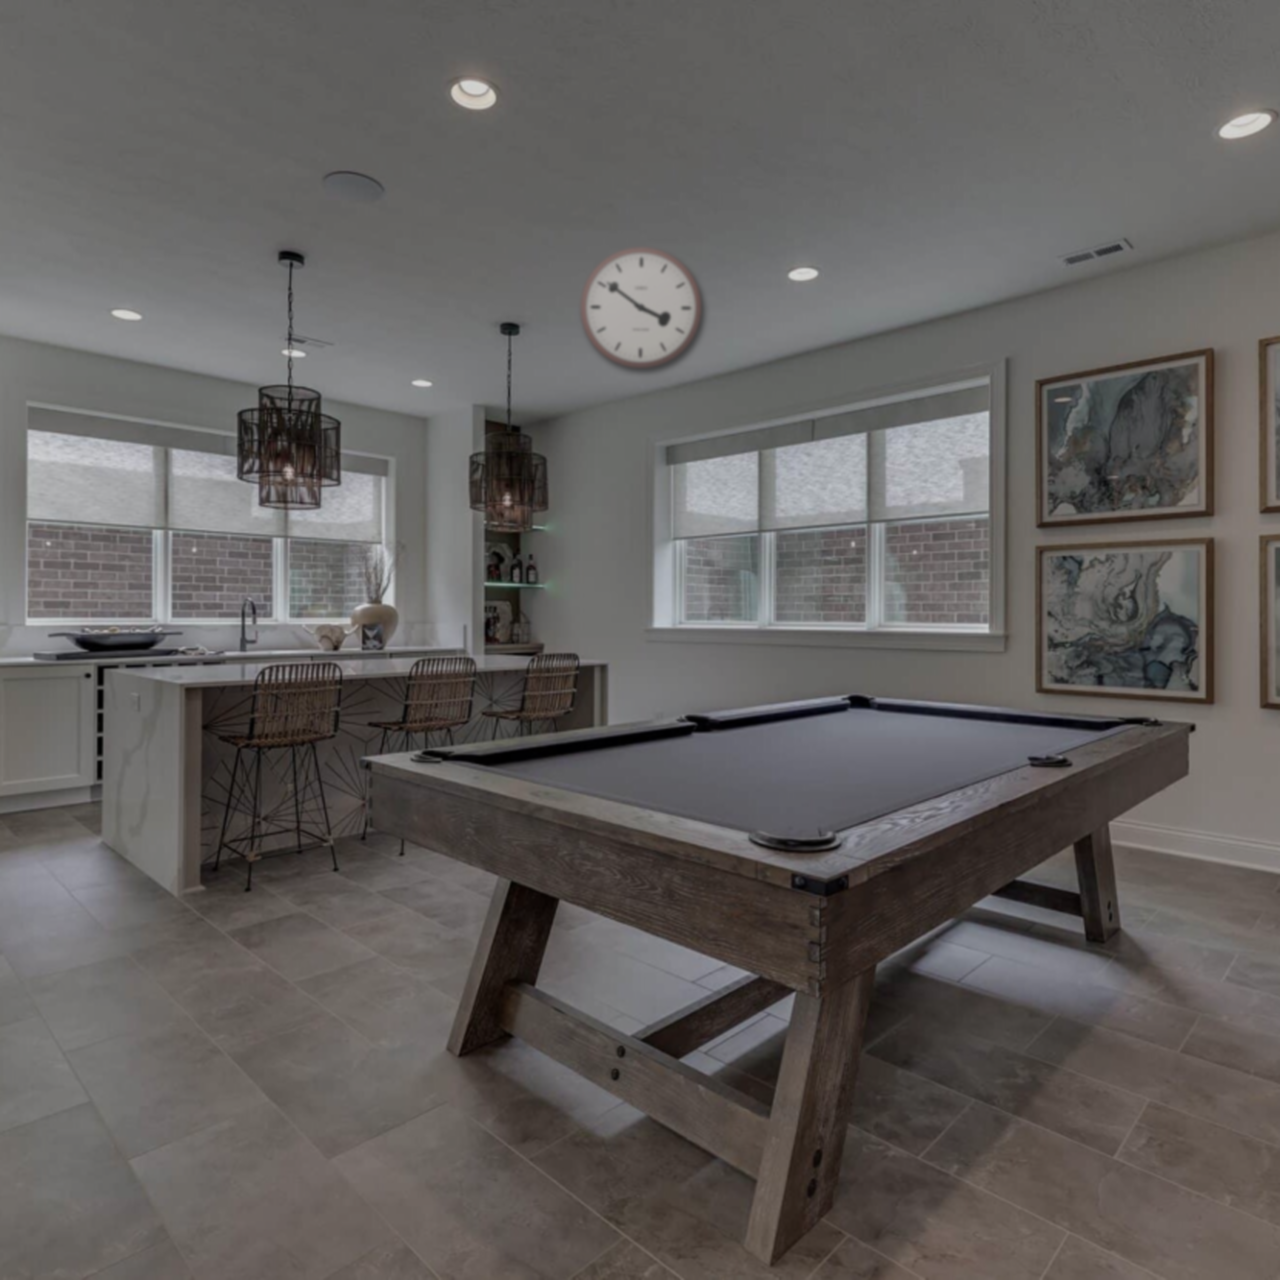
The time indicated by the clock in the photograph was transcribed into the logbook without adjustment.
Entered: 3:51
